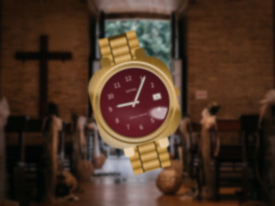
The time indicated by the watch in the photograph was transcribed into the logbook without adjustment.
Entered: 9:06
